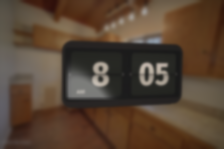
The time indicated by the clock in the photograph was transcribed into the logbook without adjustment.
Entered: 8:05
